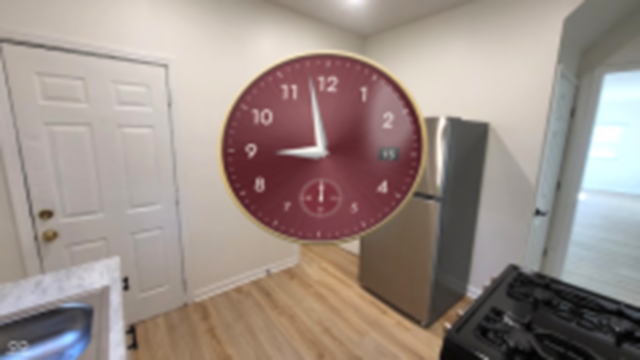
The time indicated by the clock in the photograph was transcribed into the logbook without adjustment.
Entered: 8:58
